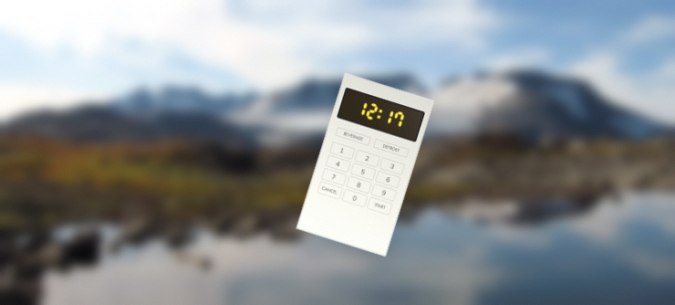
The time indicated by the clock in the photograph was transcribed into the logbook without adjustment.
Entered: 12:17
